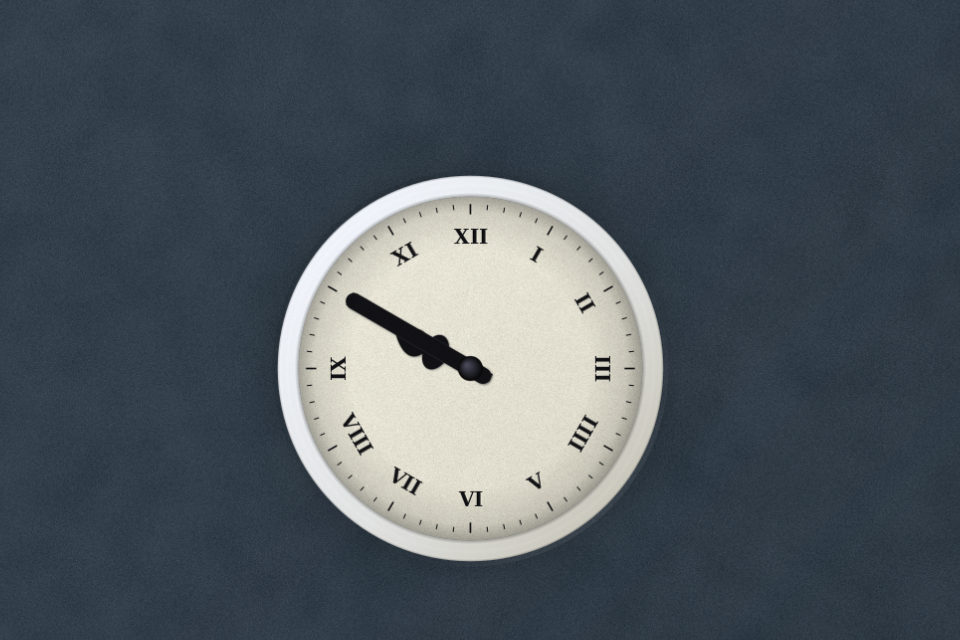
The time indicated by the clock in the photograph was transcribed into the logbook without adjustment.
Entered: 9:50
